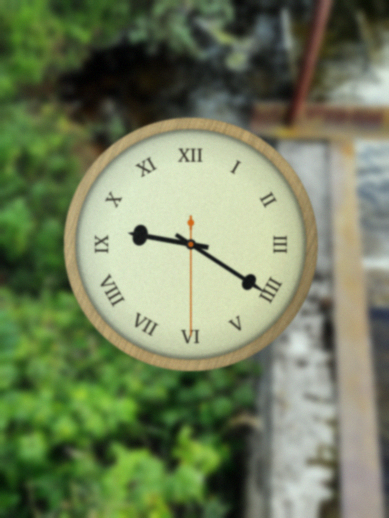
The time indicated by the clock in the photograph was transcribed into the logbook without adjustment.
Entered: 9:20:30
